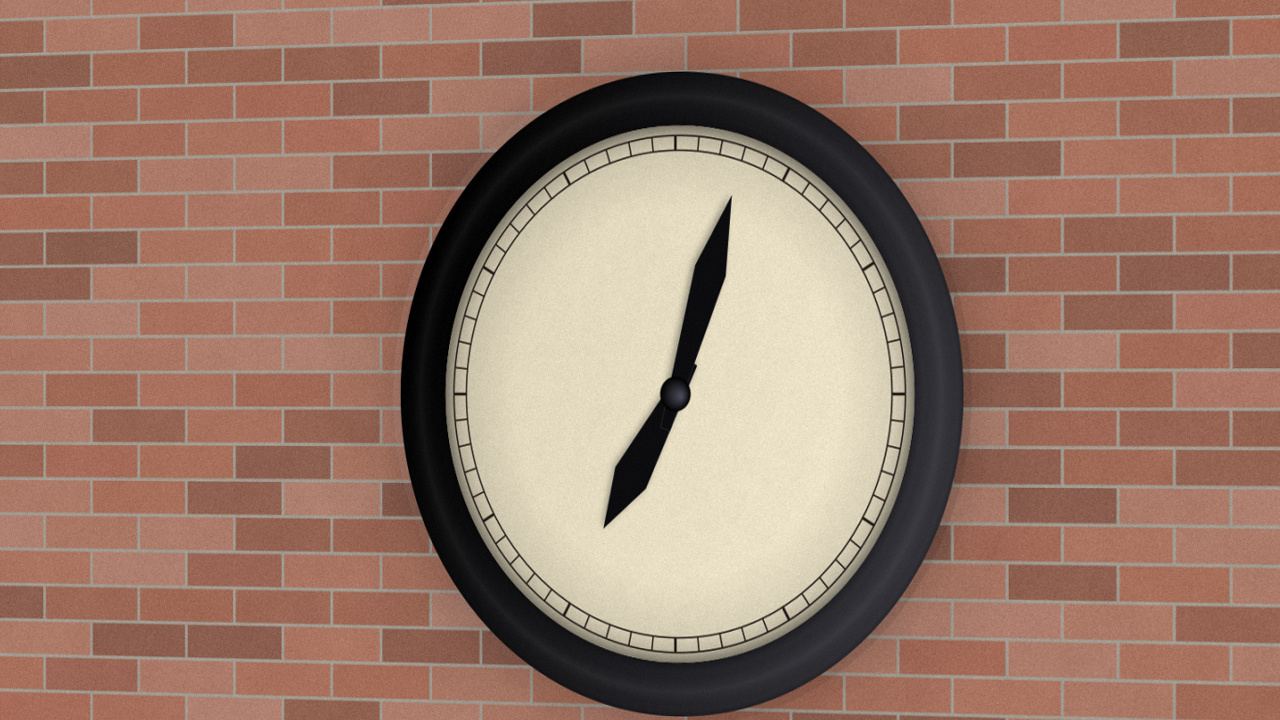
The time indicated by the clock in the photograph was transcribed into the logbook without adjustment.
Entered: 7:03
